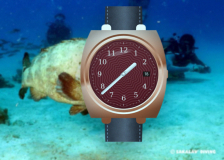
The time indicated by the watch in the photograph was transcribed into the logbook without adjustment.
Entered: 1:38
